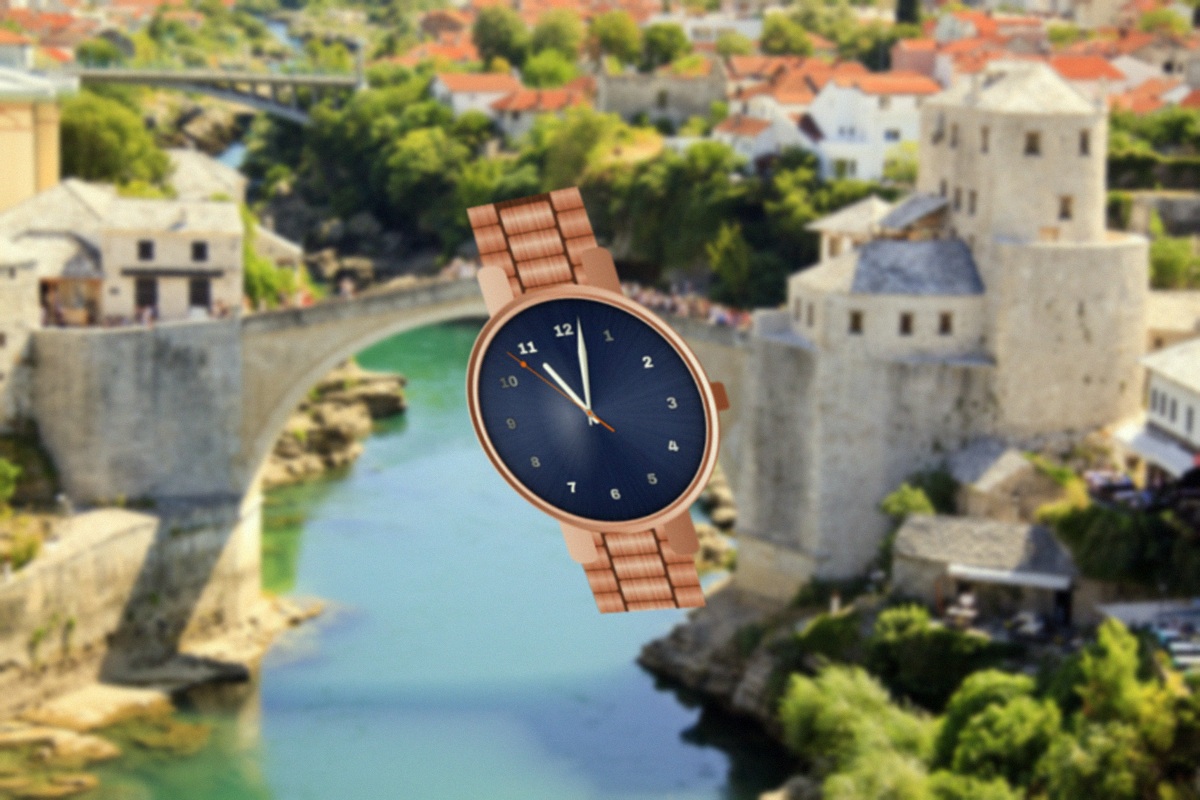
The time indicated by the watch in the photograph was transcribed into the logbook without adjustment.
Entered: 11:01:53
